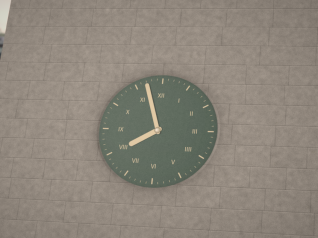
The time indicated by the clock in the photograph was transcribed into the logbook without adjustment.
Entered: 7:57
